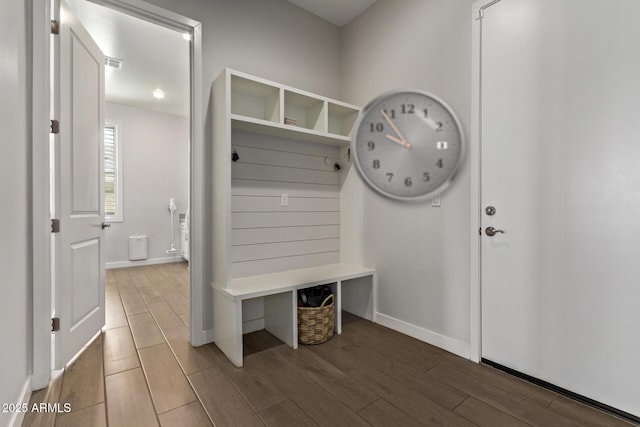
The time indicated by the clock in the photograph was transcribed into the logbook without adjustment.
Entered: 9:54
